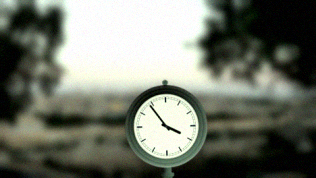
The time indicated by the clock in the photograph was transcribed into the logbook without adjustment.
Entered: 3:54
